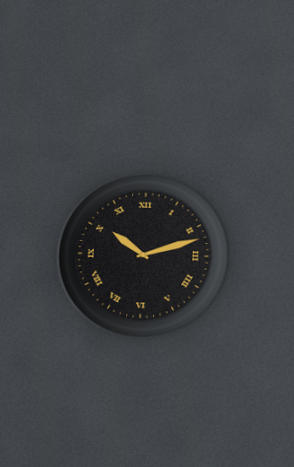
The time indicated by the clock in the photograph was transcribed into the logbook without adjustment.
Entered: 10:12
